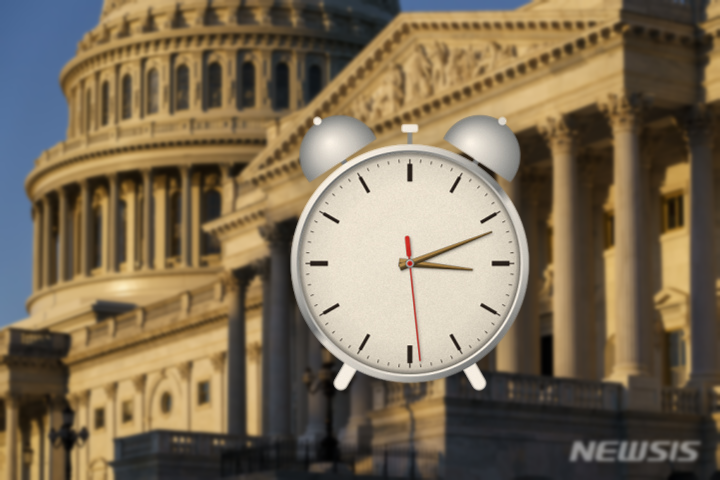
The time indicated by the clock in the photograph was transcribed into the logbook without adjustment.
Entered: 3:11:29
